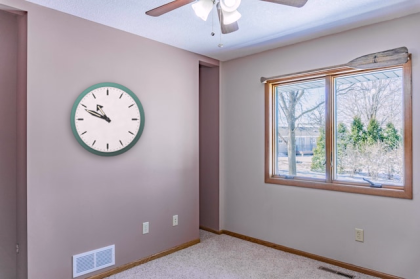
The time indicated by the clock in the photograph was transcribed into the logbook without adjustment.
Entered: 10:49
